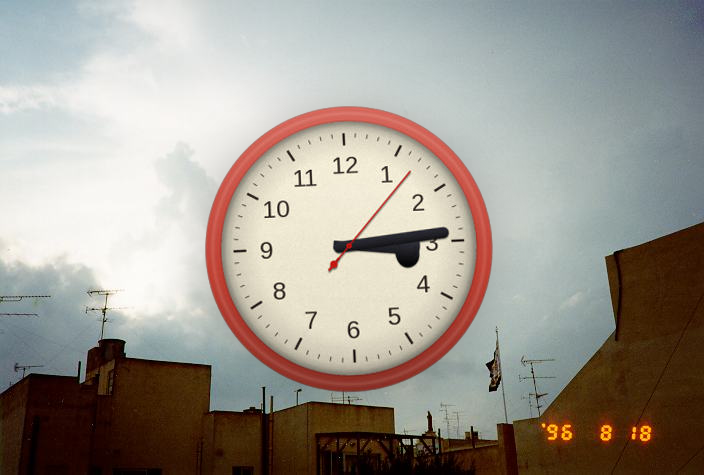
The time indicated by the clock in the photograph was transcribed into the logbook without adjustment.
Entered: 3:14:07
